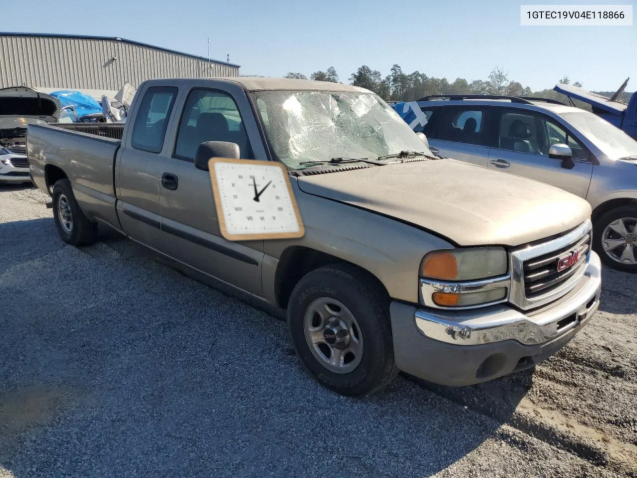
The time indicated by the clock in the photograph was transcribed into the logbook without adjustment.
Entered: 12:08
